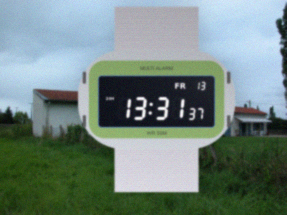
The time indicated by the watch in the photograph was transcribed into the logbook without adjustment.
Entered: 13:31:37
